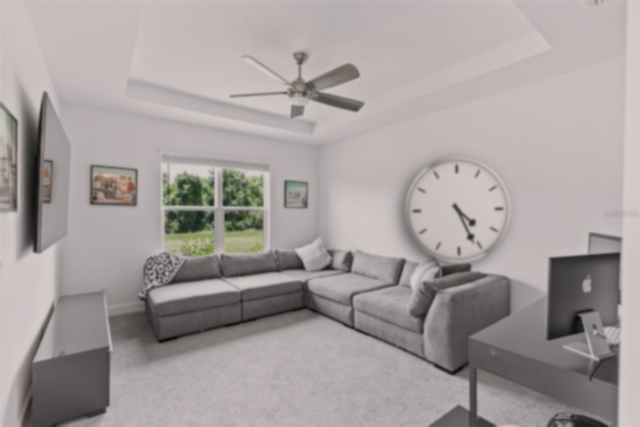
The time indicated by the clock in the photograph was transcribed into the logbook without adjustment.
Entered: 4:26
